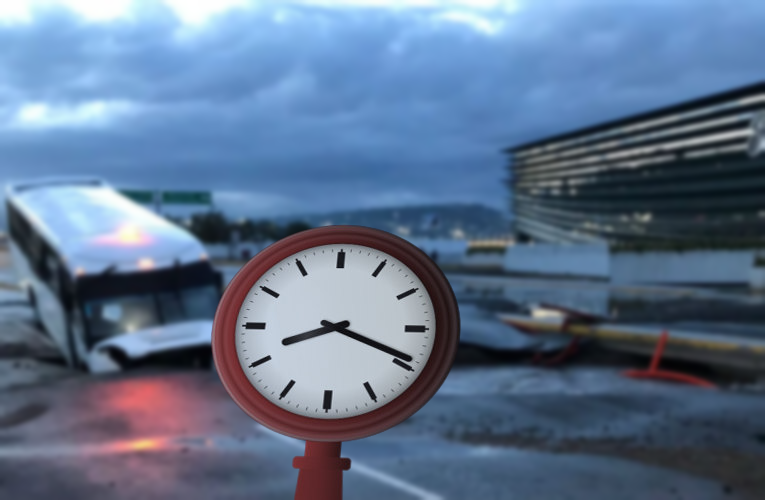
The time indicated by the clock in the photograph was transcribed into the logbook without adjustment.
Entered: 8:19
